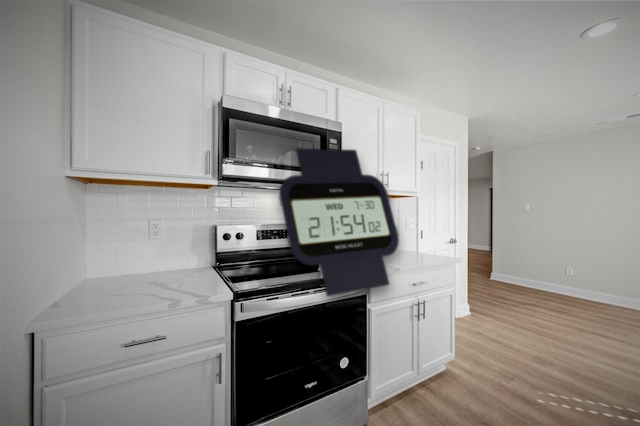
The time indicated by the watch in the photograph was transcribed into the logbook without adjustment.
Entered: 21:54
